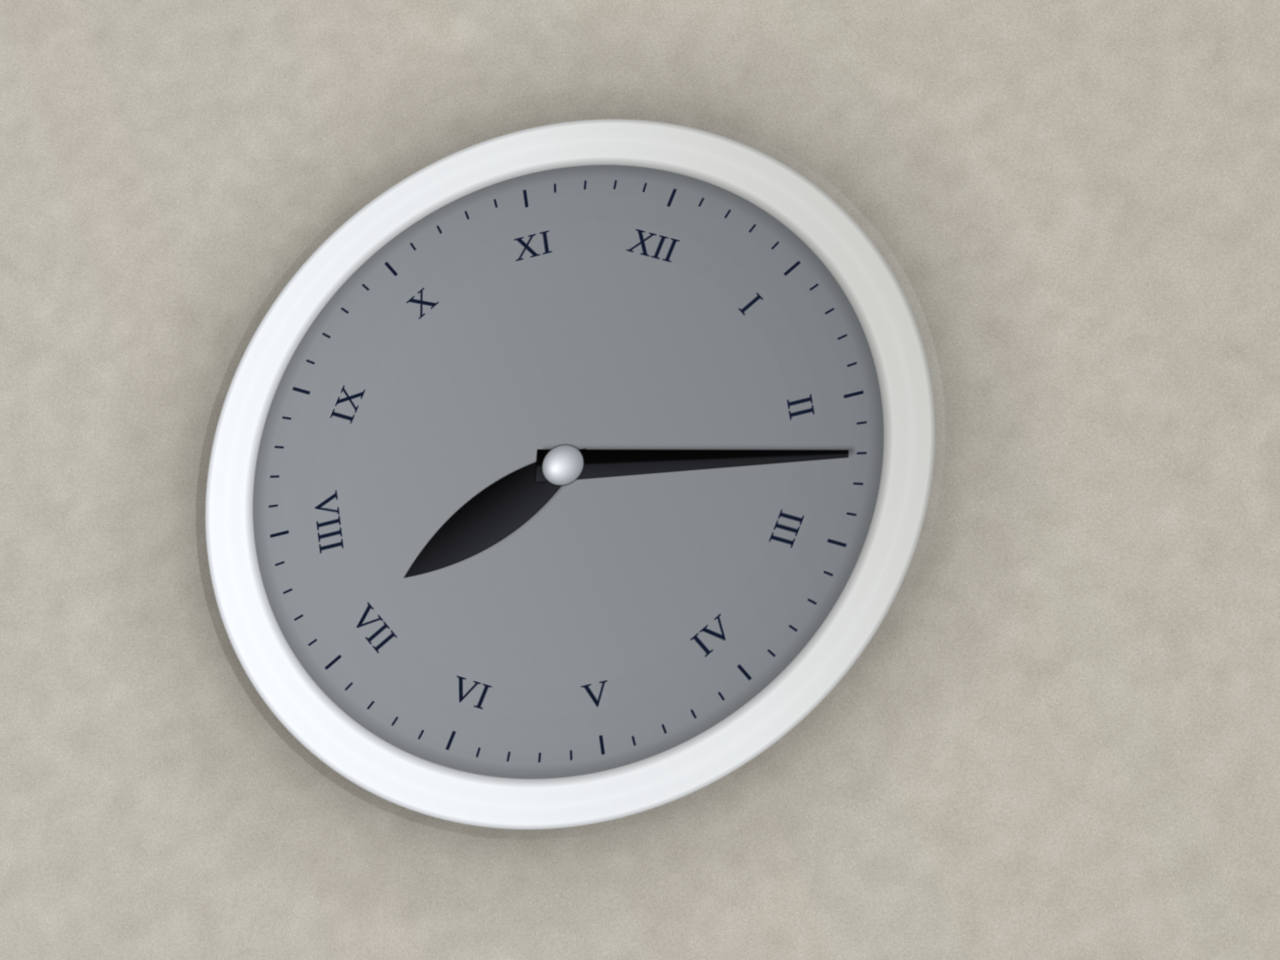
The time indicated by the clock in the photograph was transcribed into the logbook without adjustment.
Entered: 7:12
